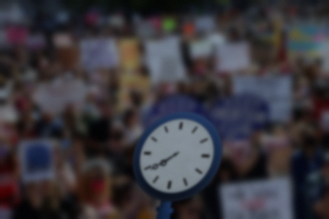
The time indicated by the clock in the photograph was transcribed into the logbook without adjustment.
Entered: 7:39
